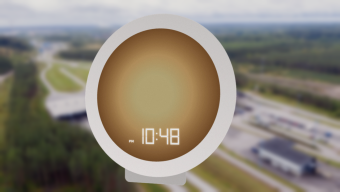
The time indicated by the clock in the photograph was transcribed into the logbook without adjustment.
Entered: 10:48
